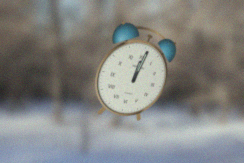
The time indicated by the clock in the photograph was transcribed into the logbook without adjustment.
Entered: 12:01
